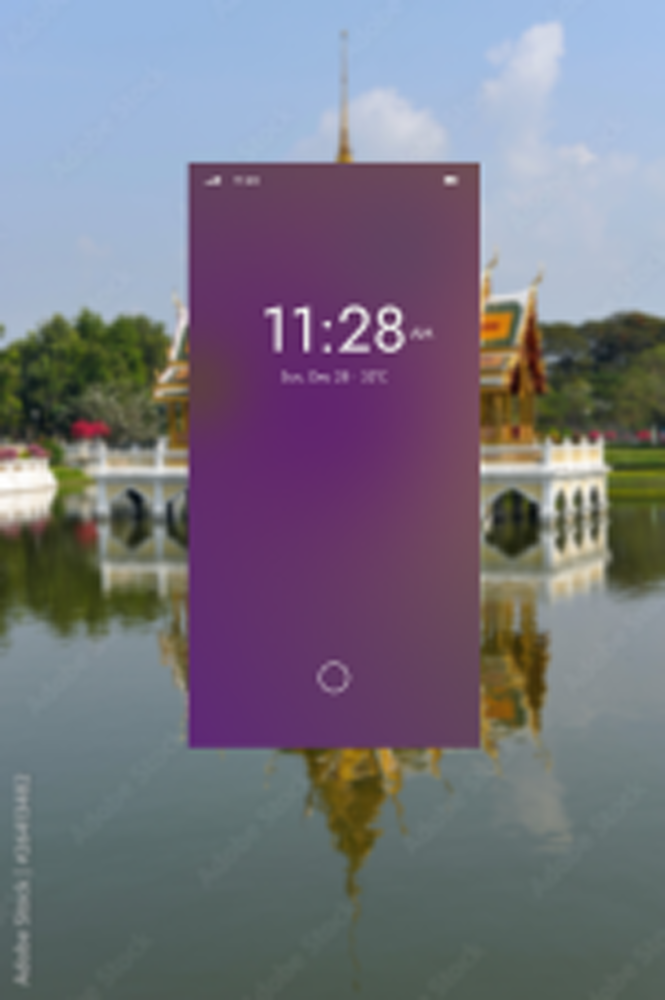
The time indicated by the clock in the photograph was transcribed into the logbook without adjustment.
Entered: 11:28
